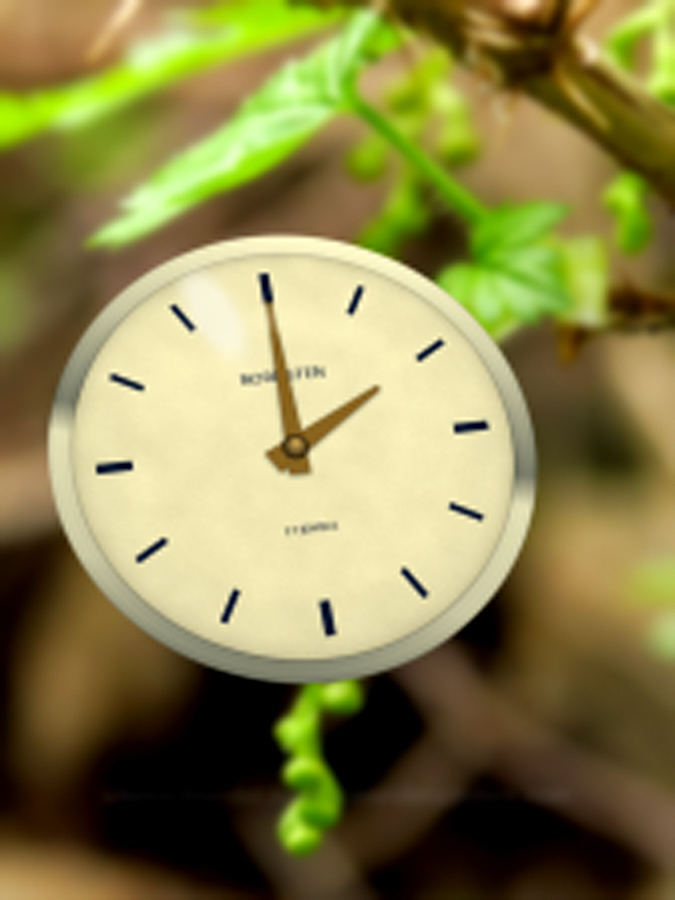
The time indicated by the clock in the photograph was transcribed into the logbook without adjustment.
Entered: 2:00
